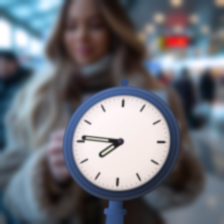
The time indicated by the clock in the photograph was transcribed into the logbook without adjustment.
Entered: 7:46
